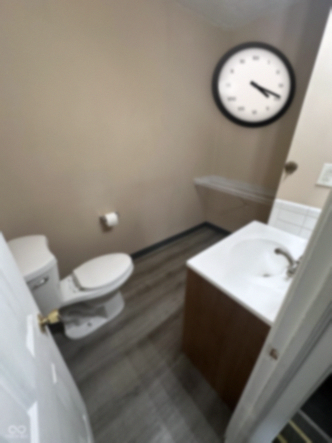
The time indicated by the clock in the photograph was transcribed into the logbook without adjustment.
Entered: 4:19
